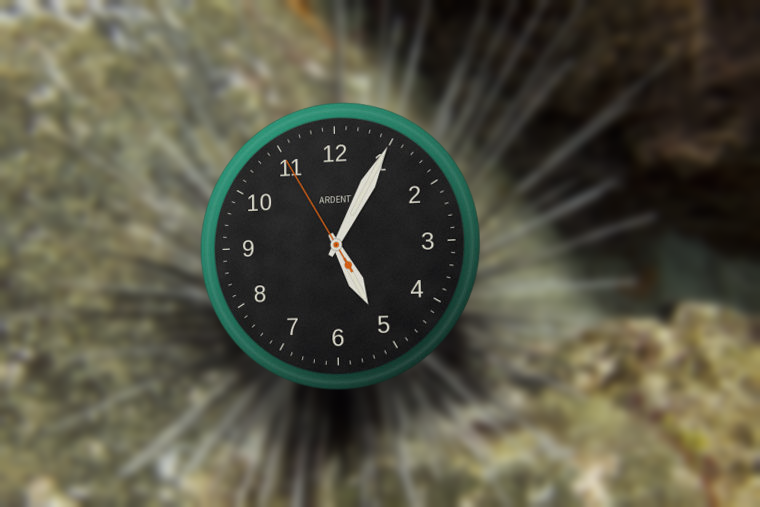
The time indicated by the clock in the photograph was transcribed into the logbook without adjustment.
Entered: 5:04:55
